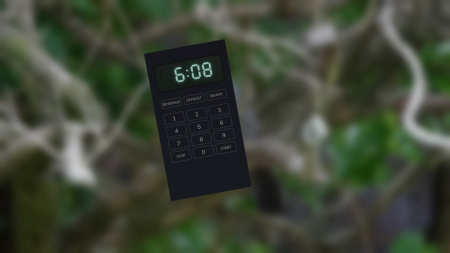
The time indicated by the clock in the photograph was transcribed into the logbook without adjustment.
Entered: 6:08
